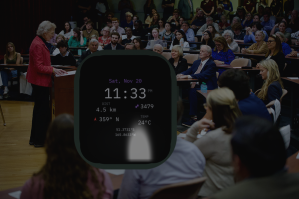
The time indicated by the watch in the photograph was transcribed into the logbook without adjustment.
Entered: 11:33
